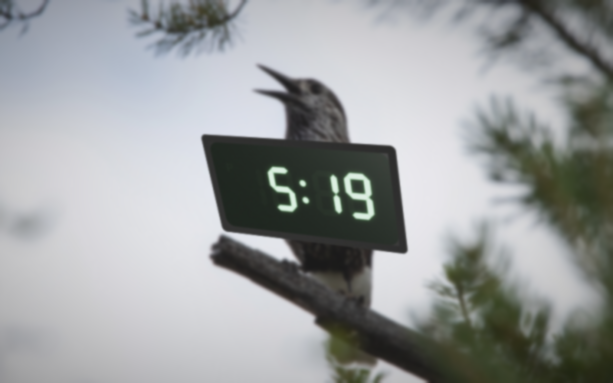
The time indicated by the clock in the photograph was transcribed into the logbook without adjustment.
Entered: 5:19
